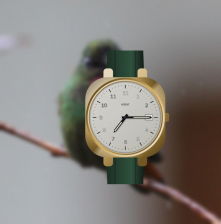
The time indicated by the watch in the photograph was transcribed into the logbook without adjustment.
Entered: 7:15
